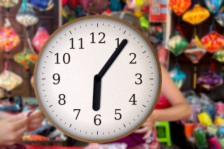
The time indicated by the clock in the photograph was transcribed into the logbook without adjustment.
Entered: 6:06
